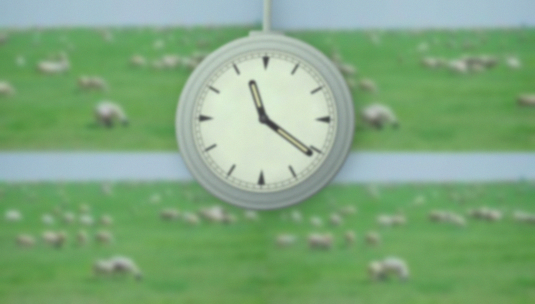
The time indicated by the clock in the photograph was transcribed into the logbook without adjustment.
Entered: 11:21
